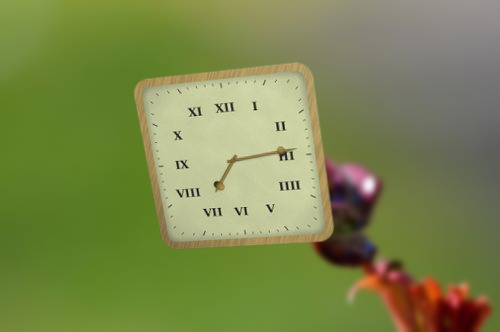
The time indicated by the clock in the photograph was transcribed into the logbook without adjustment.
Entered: 7:14
